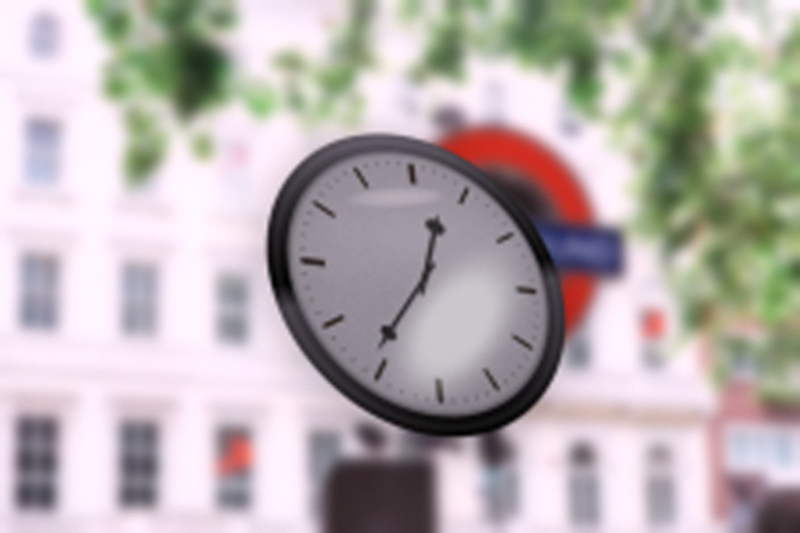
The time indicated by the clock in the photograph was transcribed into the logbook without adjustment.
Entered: 12:36
